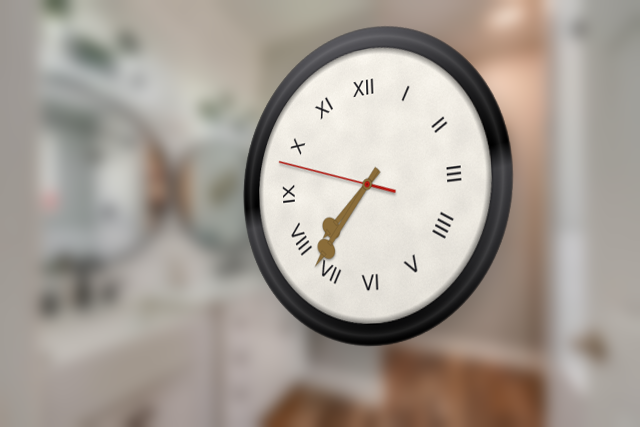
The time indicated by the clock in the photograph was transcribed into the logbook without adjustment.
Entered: 7:36:48
